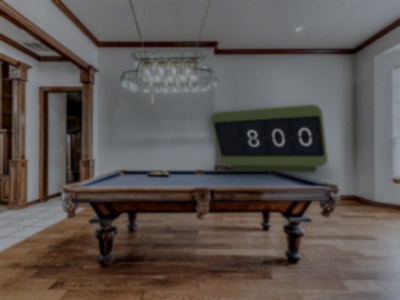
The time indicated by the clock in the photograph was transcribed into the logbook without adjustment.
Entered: 8:00
